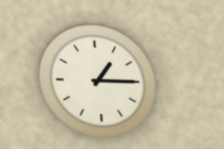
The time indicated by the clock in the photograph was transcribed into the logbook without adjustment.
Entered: 1:15
